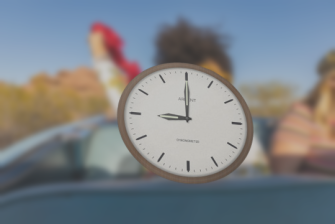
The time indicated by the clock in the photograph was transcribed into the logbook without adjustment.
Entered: 9:00
